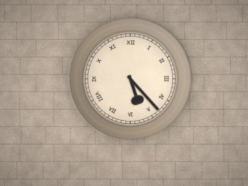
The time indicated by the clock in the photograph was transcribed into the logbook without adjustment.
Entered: 5:23
